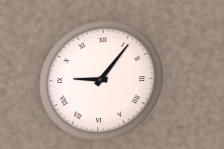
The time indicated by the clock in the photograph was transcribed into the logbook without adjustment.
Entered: 9:06
